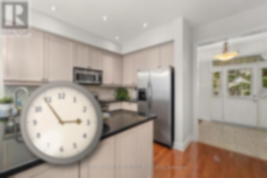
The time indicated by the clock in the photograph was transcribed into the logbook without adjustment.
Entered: 2:54
